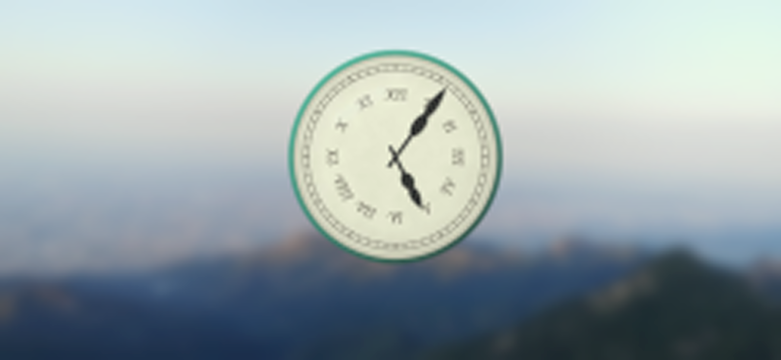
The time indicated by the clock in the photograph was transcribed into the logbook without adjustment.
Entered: 5:06
